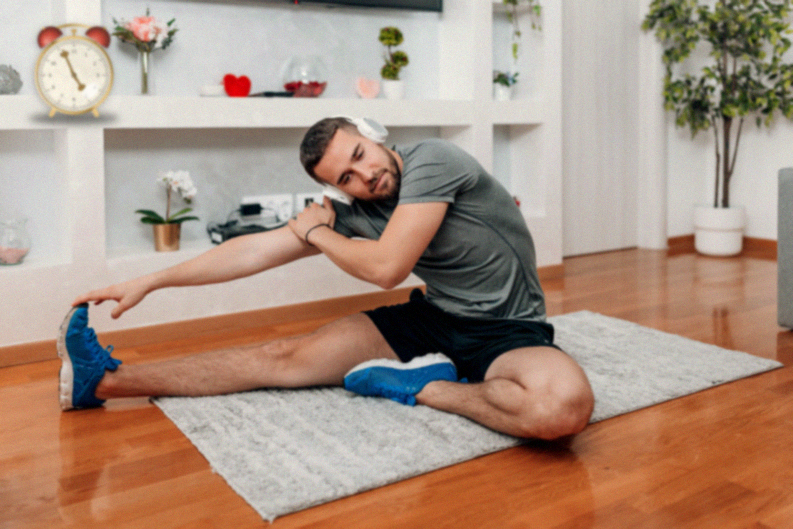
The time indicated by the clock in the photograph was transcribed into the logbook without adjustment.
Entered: 4:56
